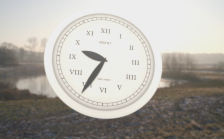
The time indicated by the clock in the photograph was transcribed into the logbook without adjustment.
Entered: 9:35
